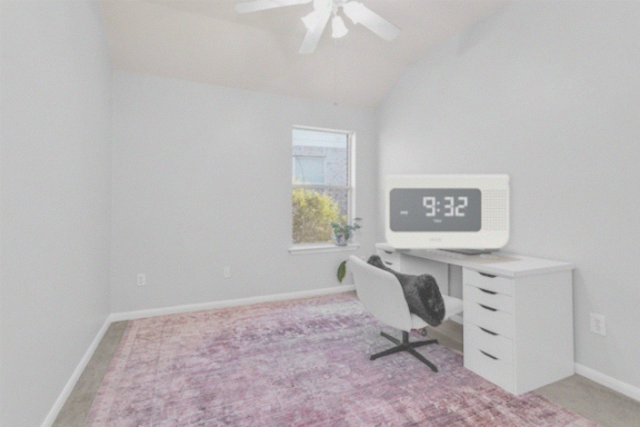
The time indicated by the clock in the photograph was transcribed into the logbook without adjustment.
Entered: 9:32
